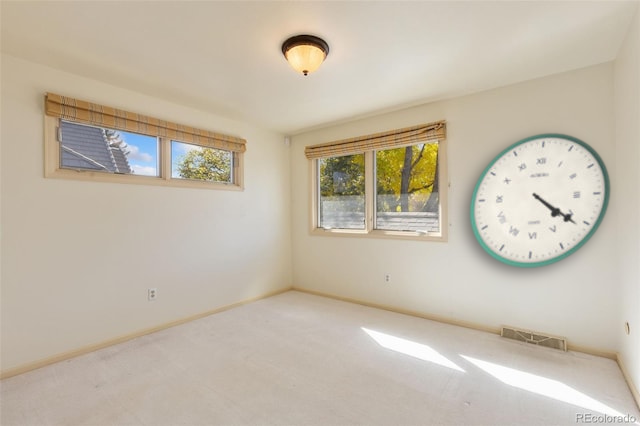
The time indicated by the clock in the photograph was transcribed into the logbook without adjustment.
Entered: 4:21
